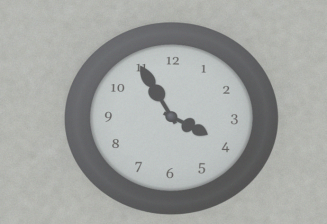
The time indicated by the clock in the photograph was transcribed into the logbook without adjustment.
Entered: 3:55
